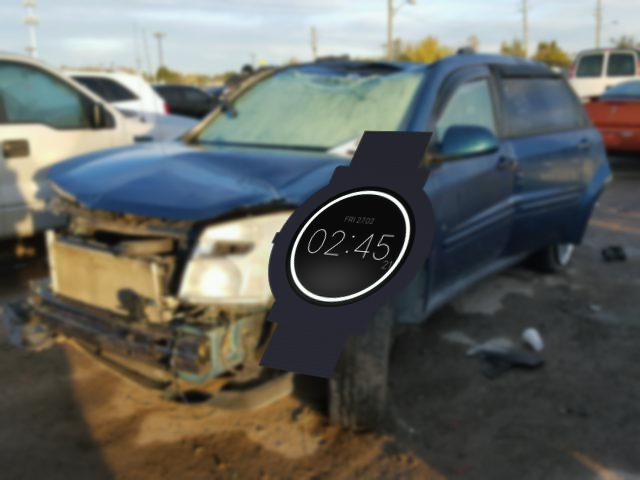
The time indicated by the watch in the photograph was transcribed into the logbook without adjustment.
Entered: 2:45:21
